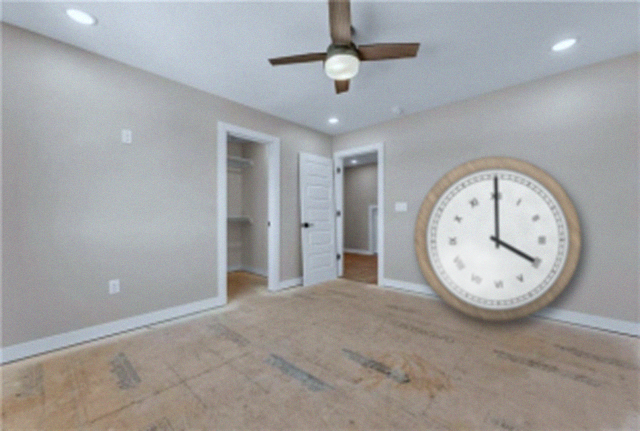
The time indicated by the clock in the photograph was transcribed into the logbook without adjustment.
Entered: 4:00
